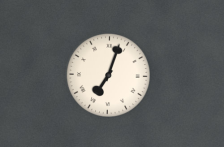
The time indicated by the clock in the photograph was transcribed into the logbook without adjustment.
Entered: 7:03
